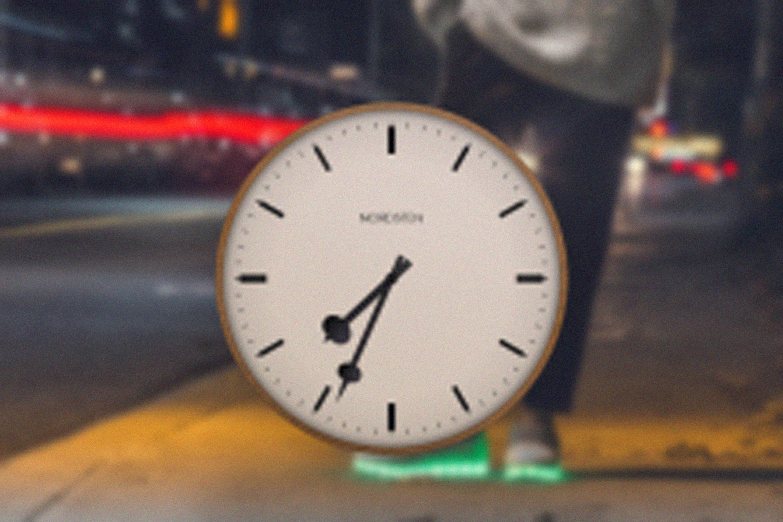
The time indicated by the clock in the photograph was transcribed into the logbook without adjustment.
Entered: 7:34
